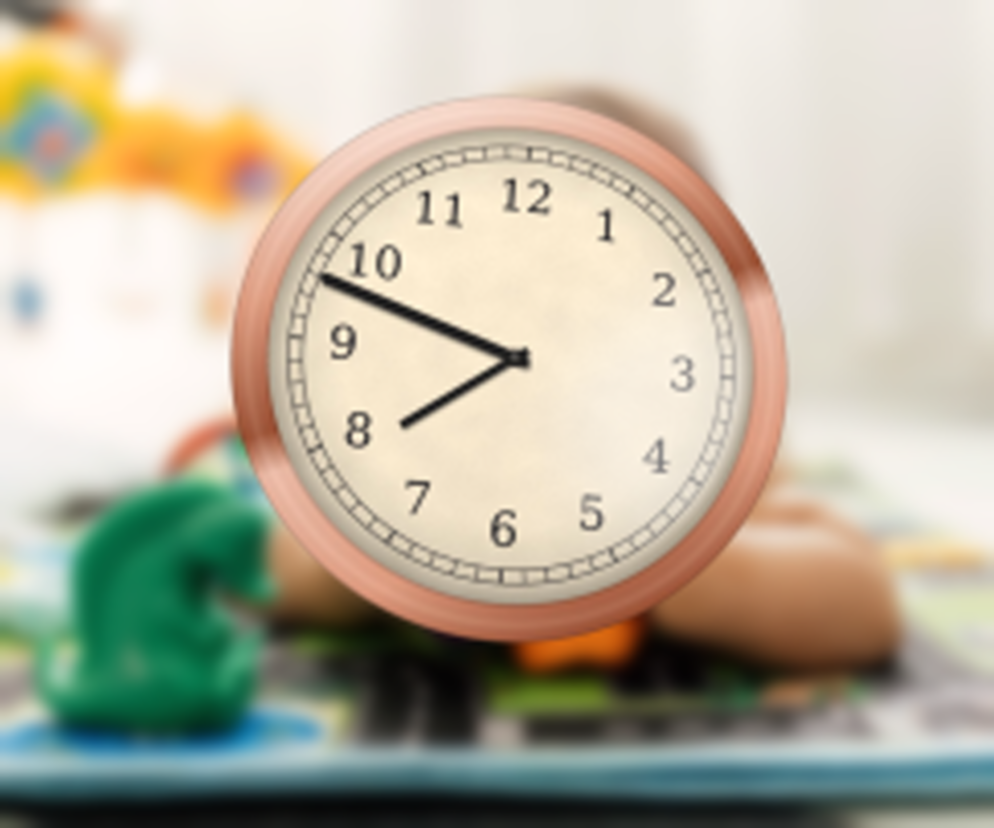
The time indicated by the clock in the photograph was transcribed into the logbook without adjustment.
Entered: 7:48
